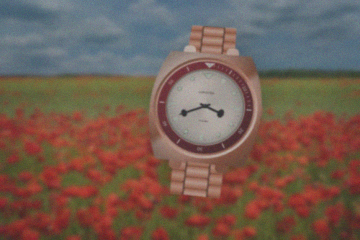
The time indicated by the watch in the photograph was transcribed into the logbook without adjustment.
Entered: 3:41
